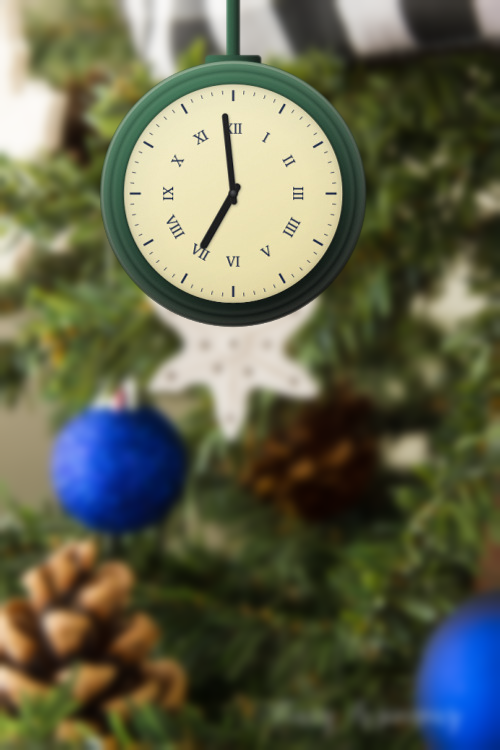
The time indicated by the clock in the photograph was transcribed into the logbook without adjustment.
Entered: 6:59
